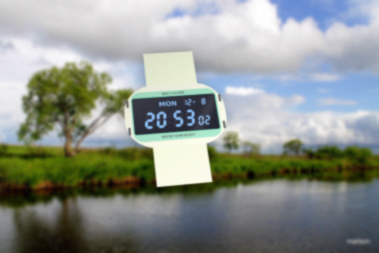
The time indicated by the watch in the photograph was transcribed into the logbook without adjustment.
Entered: 20:53:02
